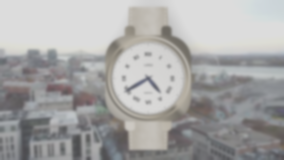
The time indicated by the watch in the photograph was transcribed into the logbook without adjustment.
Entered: 4:40
